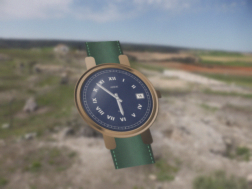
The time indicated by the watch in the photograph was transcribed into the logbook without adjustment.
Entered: 5:53
